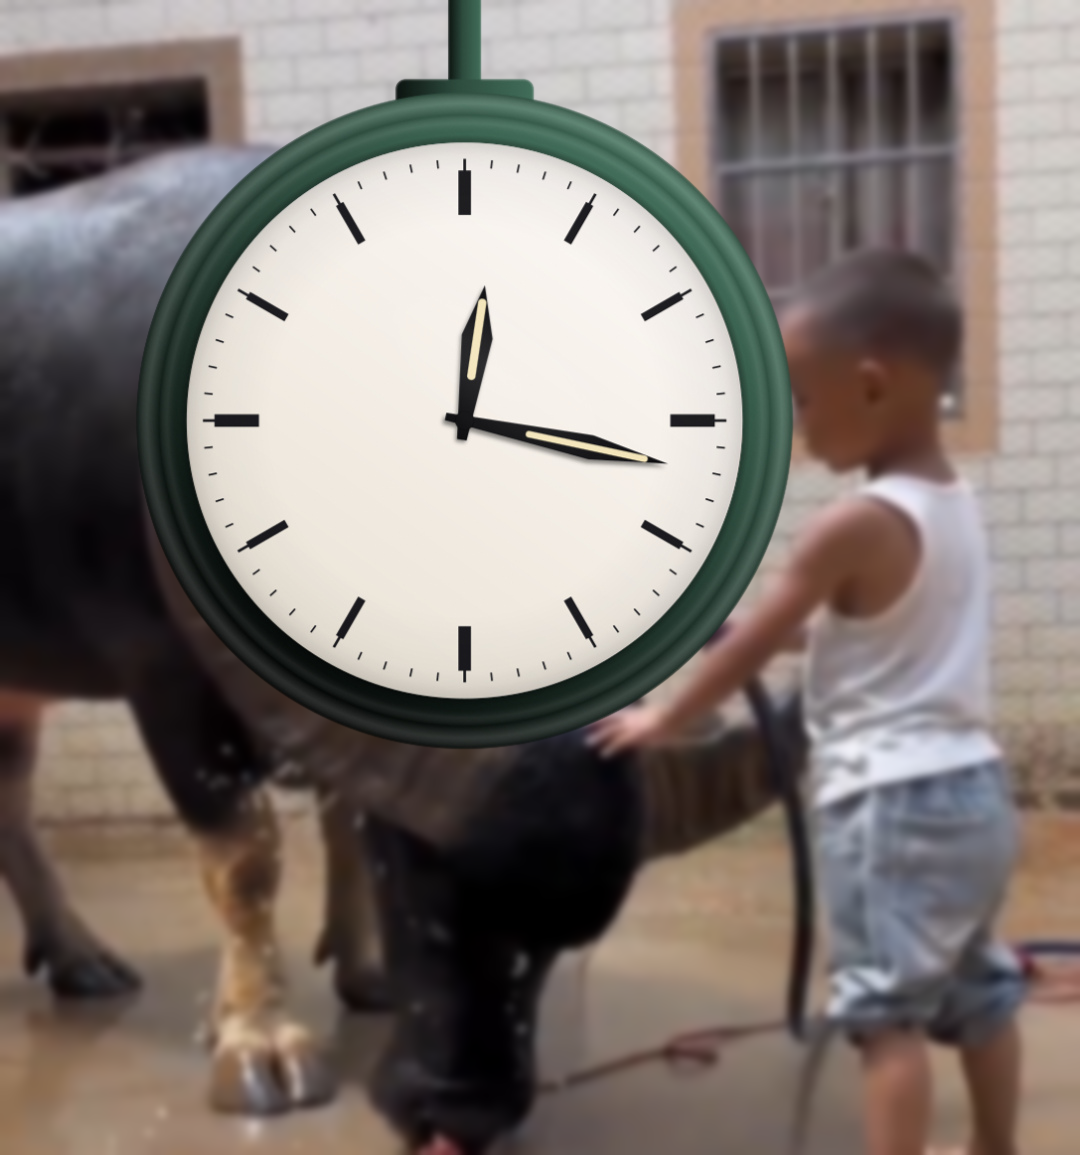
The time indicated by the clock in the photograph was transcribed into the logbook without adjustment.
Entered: 12:17
